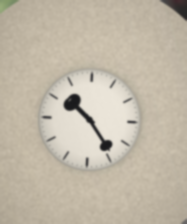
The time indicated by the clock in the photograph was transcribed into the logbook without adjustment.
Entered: 10:24
